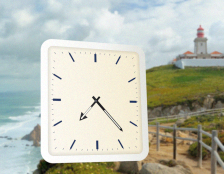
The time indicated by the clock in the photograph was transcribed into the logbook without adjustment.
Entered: 7:23
